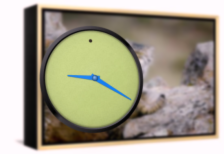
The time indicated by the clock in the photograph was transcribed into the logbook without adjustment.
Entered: 9:21
